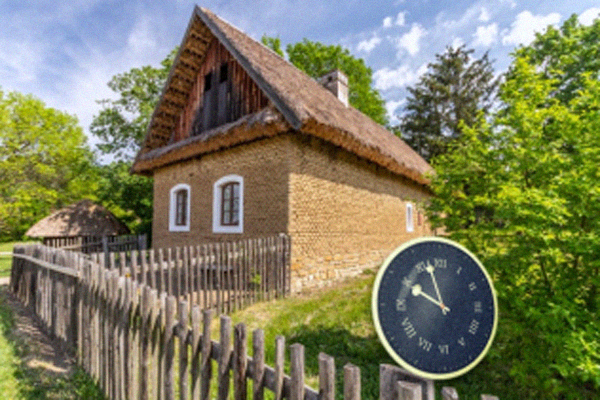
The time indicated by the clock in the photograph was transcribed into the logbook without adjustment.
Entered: 9:57
